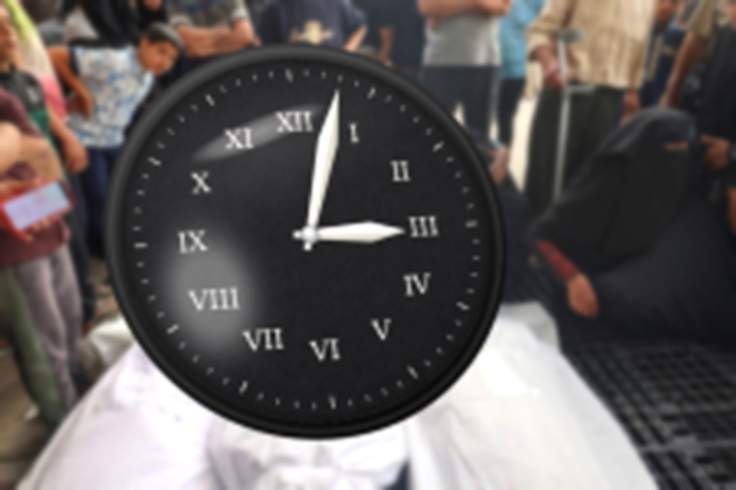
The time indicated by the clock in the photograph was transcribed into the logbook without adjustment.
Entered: 3:03
